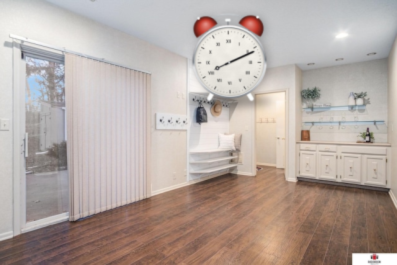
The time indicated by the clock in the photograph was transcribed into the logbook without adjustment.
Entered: 8:11
